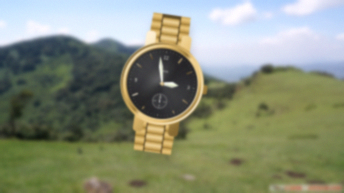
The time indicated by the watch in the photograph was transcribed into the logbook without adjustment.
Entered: 2:58
